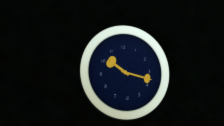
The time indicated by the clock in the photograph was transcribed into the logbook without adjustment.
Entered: 10:18
